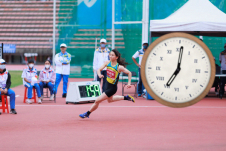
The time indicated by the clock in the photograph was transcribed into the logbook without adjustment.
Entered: 7:01
